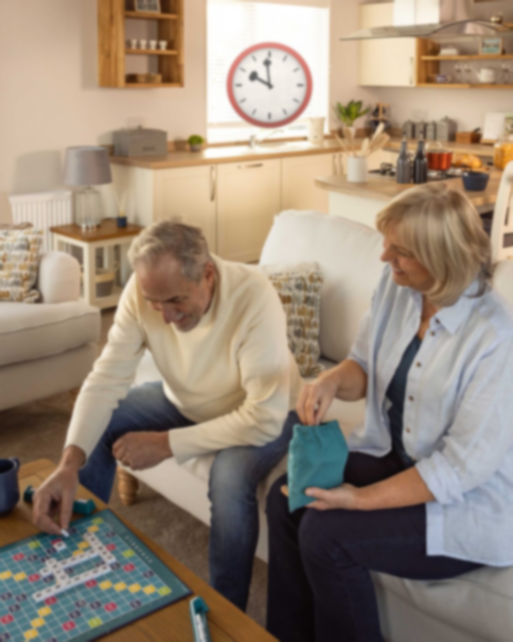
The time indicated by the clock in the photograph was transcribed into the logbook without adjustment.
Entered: 9:59
